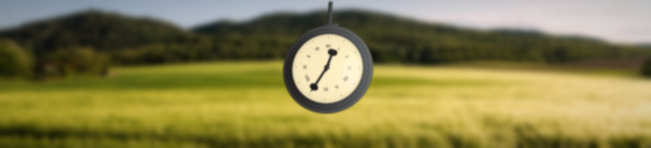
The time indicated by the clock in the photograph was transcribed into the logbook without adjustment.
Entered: 12:35
